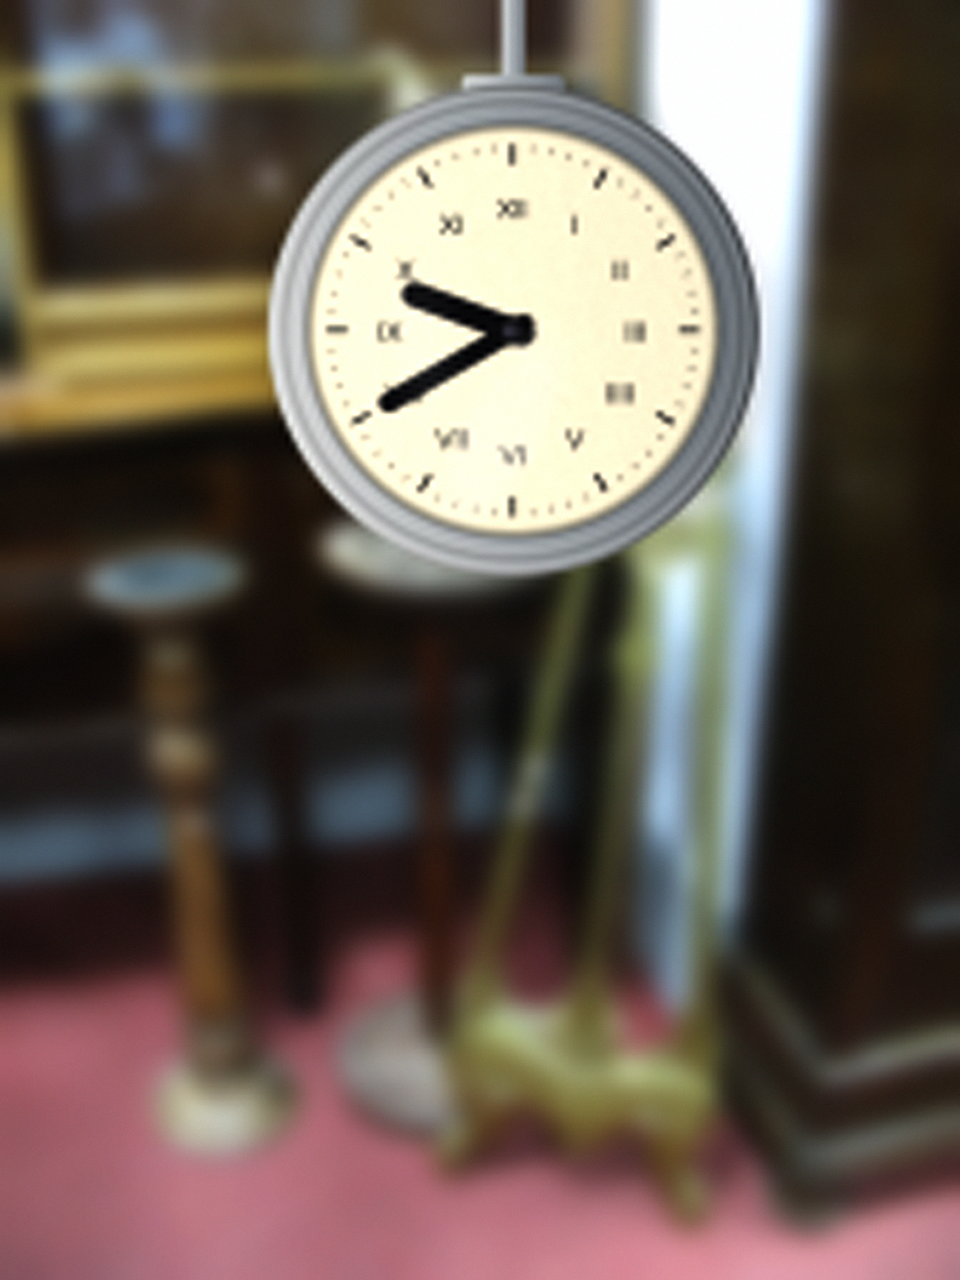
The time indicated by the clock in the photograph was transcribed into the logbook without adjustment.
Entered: 9:40
